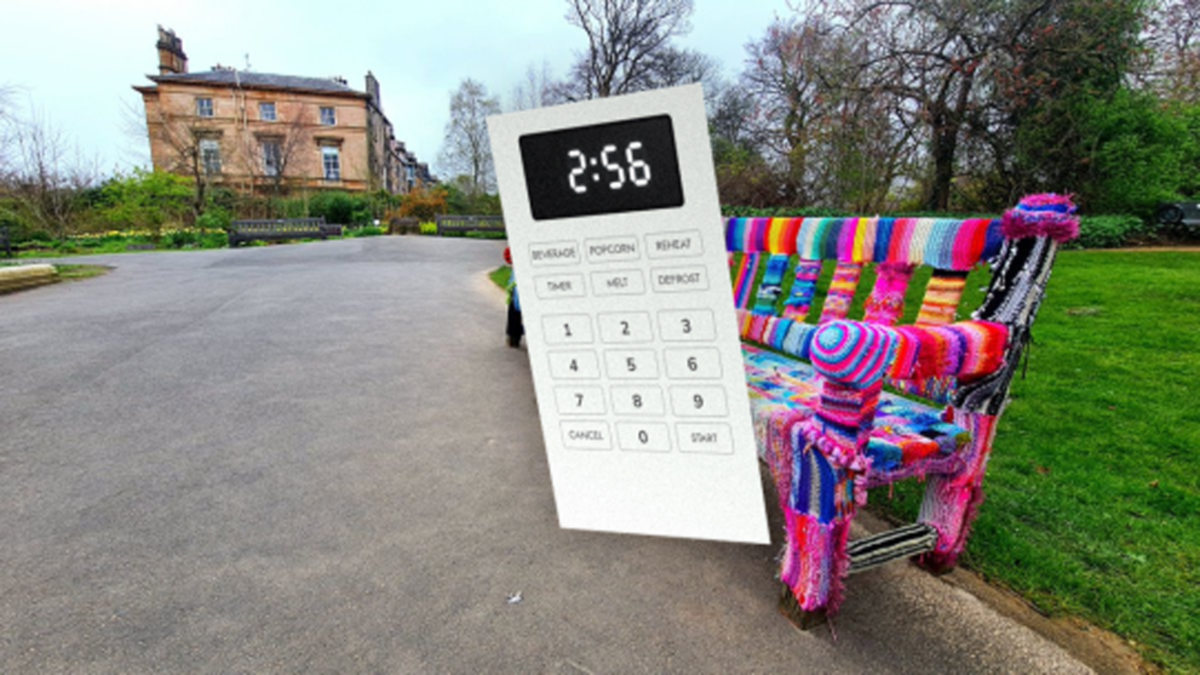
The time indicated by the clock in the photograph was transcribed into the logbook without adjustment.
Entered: 2:56
